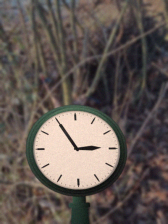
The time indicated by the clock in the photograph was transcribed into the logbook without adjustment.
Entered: 2:55
